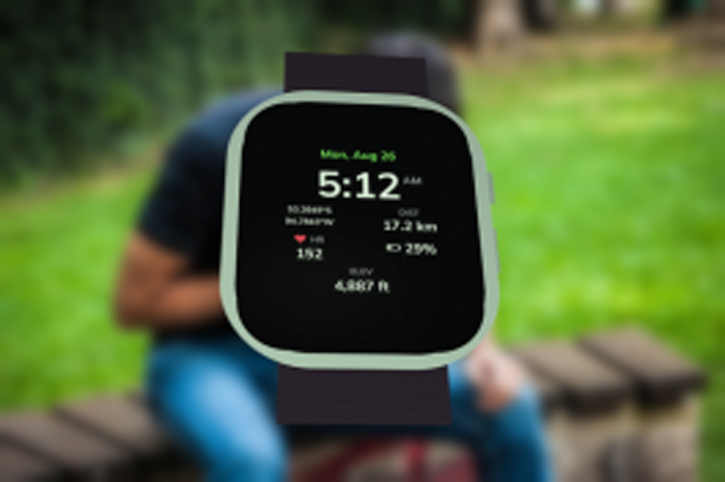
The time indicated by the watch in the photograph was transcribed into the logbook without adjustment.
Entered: 5:12
